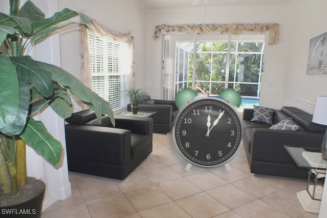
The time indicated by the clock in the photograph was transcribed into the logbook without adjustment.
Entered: 12:06
